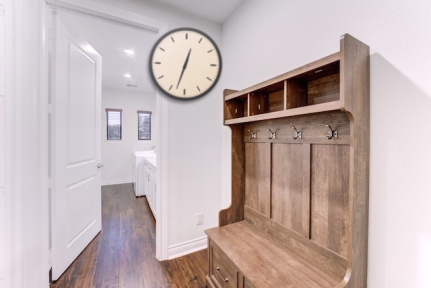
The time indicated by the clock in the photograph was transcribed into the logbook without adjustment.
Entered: 12:33
